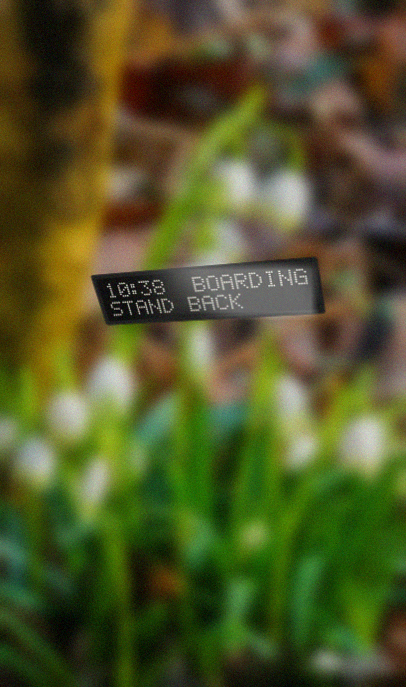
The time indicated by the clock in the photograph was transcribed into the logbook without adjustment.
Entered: 10:38
